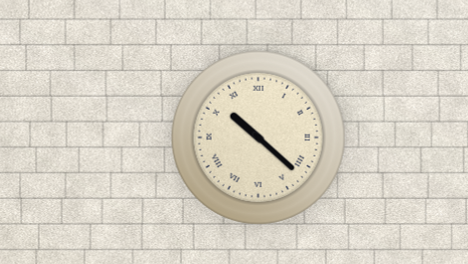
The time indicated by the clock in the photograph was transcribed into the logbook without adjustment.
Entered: 10:22
